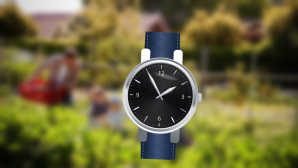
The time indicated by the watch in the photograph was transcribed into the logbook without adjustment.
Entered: 1:55
